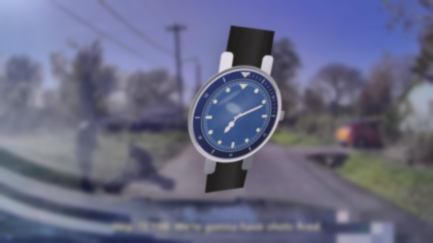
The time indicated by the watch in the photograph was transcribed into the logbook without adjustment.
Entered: 7:11
